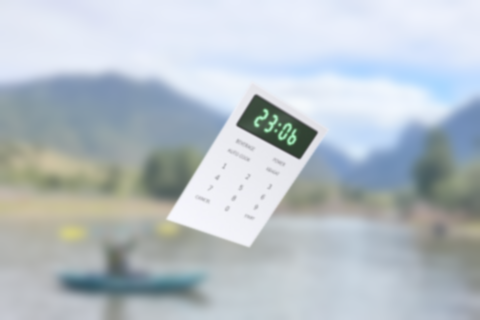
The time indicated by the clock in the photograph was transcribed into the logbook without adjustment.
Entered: 23:06
